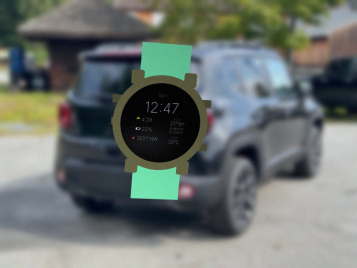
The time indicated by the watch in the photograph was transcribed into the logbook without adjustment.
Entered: 12:47
